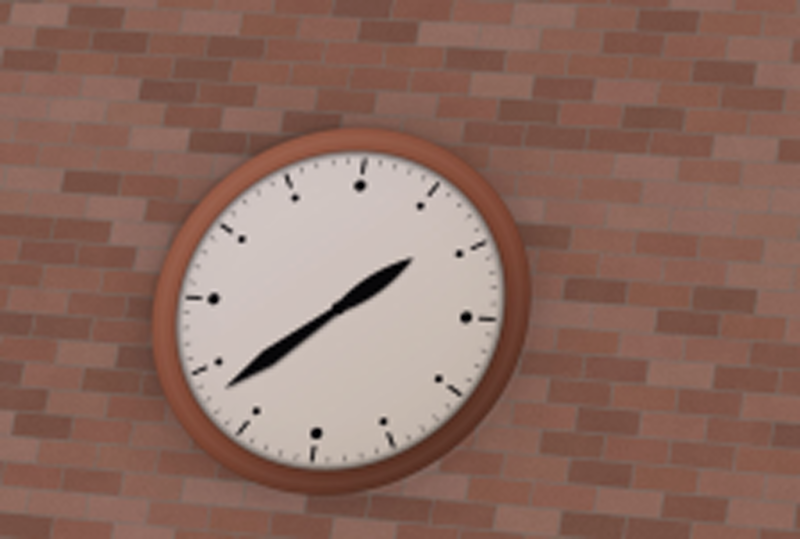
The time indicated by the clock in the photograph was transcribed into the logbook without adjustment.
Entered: 1:38
